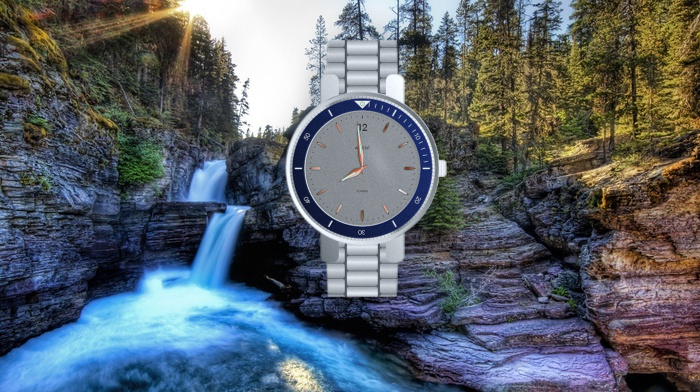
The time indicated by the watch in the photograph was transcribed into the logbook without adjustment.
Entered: 7:59
